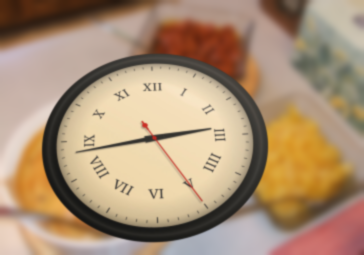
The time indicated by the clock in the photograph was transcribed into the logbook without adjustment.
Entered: 2:43:25
